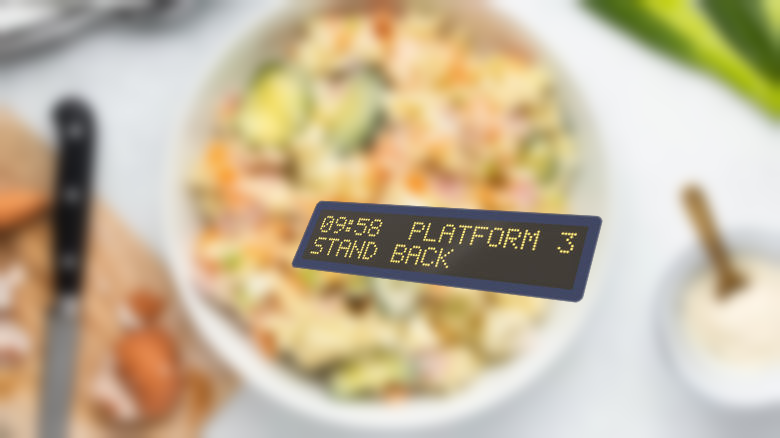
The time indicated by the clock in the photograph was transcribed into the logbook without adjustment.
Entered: 9:58
